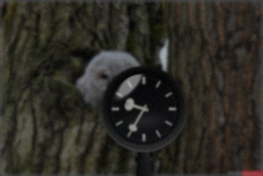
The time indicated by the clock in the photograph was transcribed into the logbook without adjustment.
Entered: 9:35
